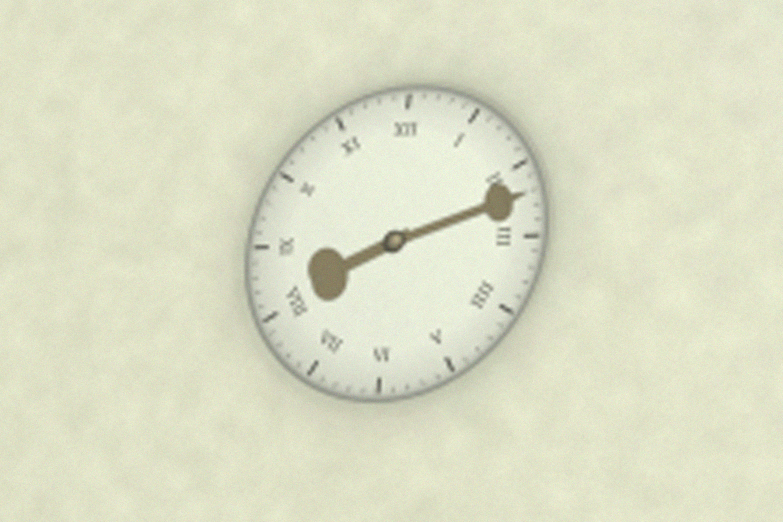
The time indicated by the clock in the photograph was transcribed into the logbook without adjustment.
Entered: 8:12
